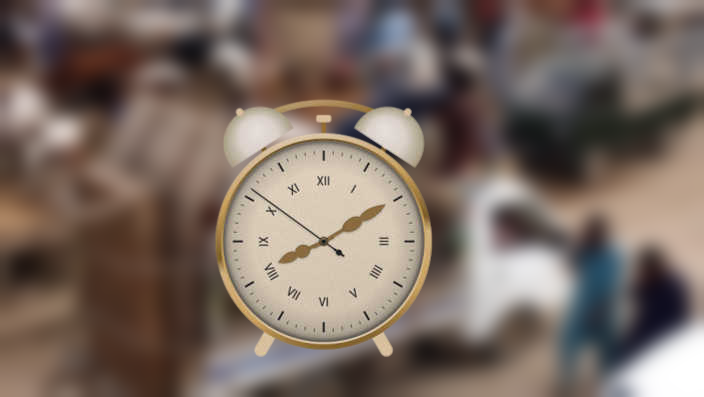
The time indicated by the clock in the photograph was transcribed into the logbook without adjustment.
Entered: 8:09:51
